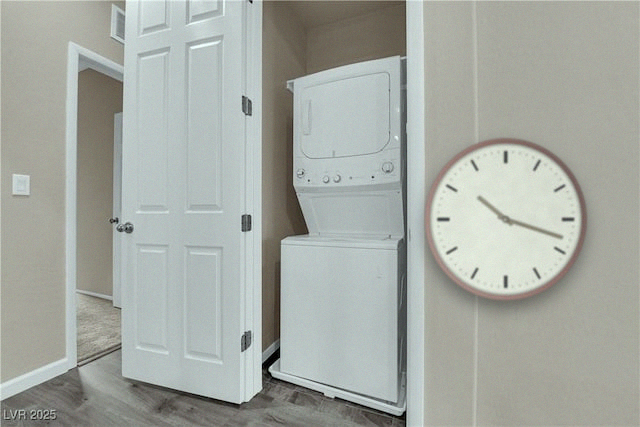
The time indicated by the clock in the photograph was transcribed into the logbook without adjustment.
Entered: 10:18
